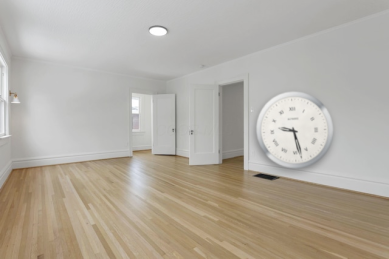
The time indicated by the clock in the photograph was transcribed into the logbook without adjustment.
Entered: 9:28
